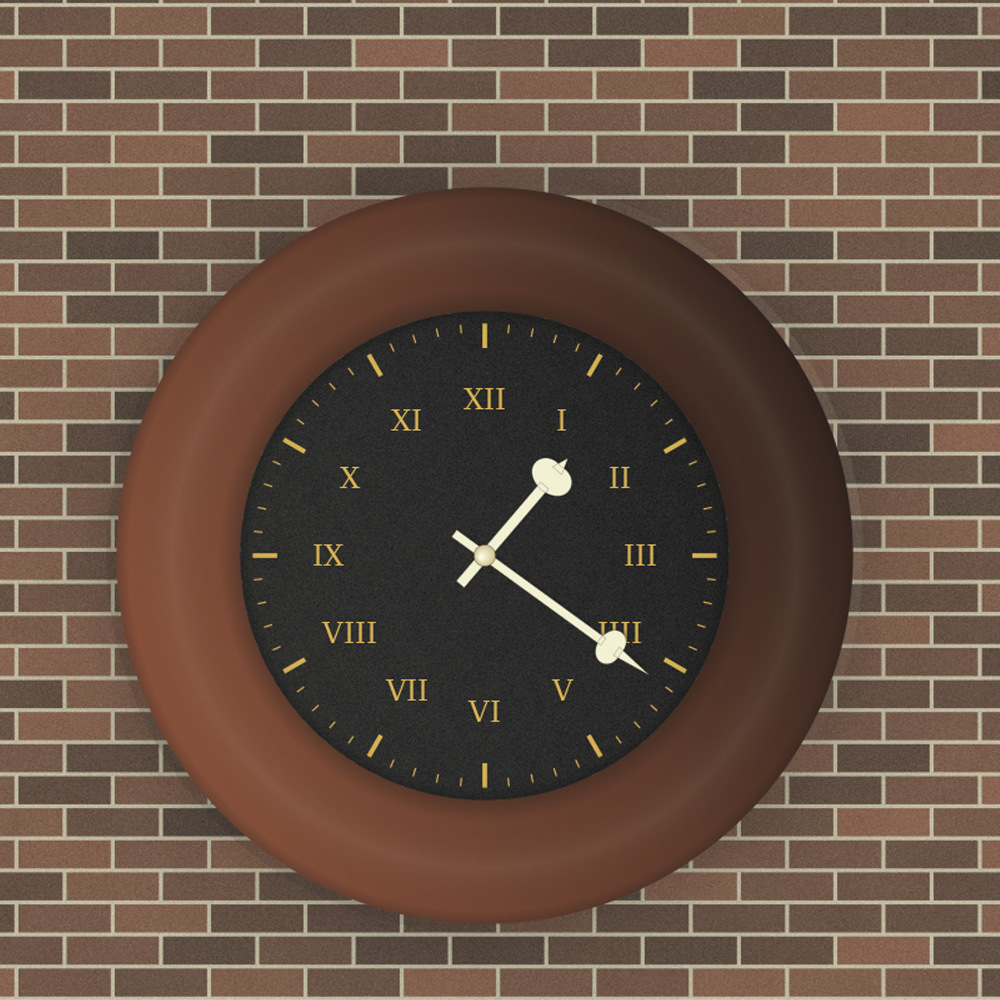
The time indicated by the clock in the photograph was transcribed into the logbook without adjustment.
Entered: 1:21
